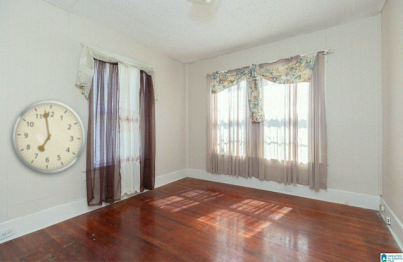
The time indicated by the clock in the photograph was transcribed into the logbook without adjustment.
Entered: 6:58
